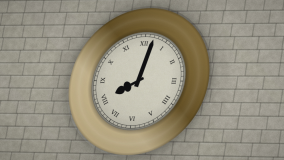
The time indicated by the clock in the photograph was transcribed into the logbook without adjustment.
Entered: 8:02
